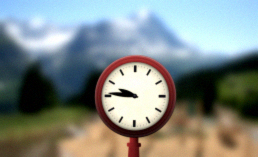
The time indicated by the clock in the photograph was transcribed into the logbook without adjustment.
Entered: 9:46
